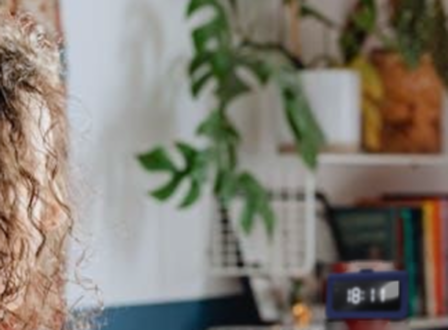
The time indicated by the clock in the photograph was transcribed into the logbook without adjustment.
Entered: 18:11
